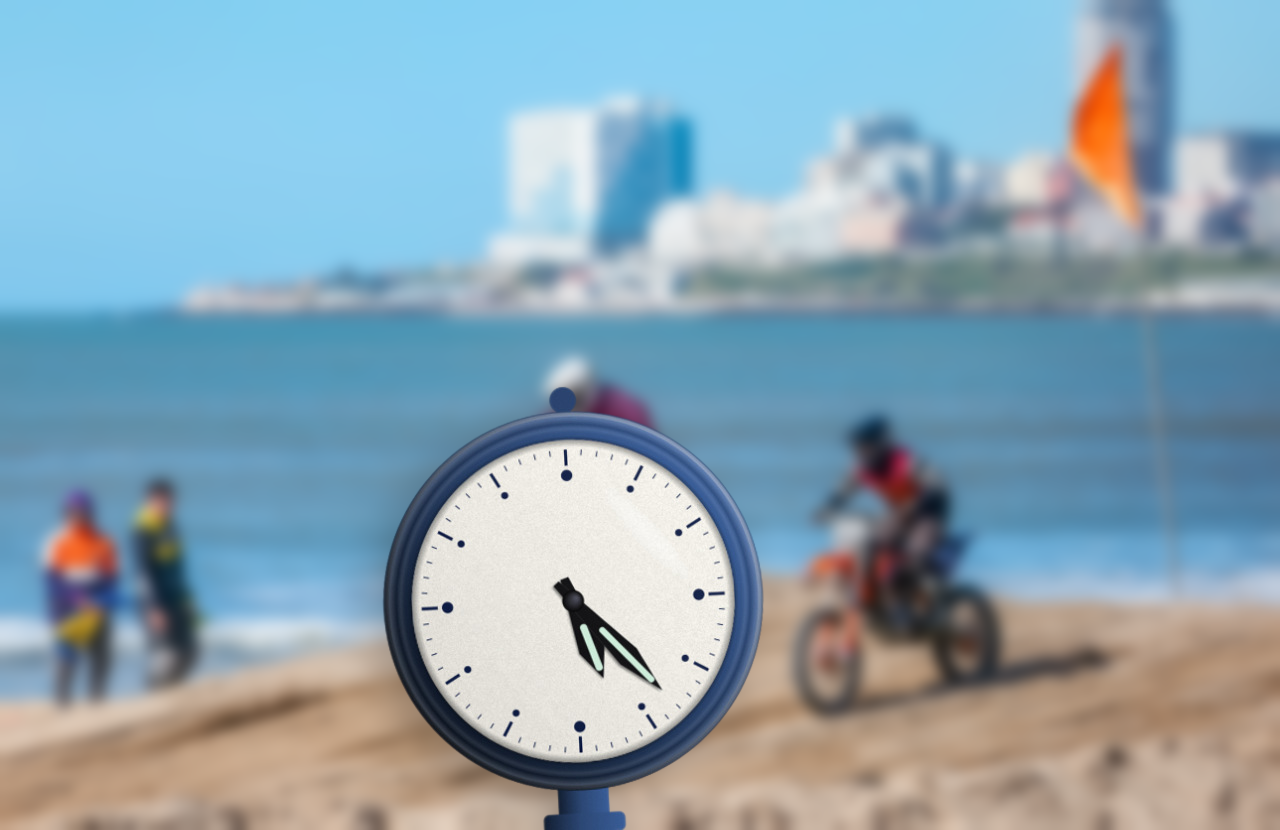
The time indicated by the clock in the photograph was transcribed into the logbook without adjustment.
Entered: 5:23
